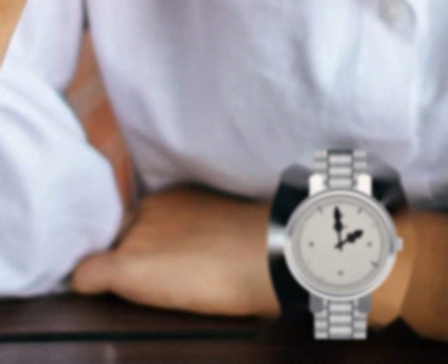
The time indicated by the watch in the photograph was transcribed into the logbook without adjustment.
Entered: 1:59
